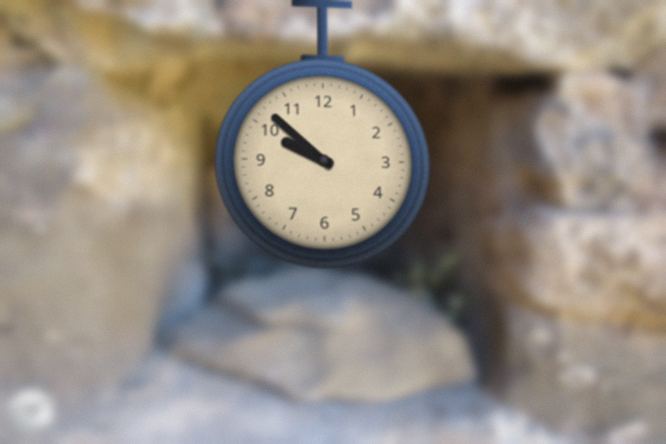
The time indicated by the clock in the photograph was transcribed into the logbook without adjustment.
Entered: 9:52
